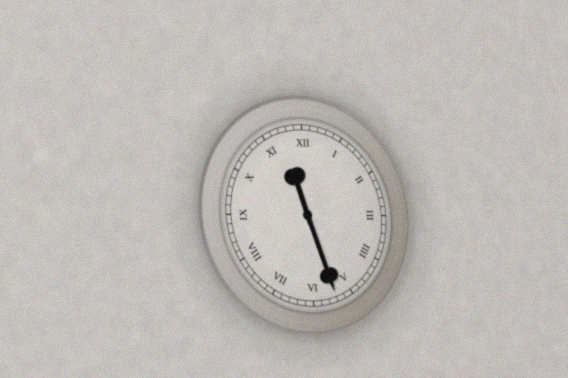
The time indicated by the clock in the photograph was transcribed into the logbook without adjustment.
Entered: 11:27
